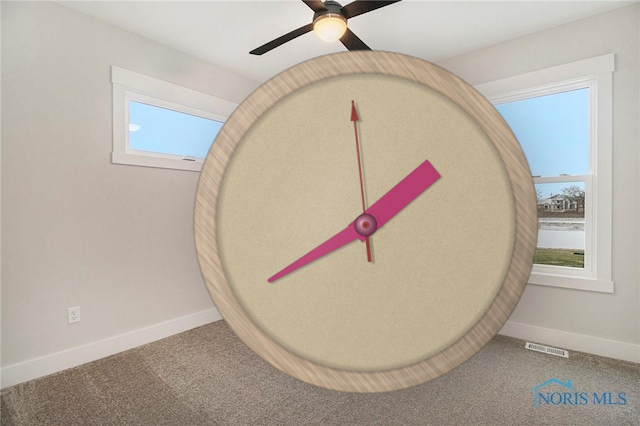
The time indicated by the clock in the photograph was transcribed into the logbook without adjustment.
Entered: 1:39:59
